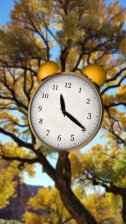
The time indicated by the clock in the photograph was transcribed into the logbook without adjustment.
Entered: 11:20
